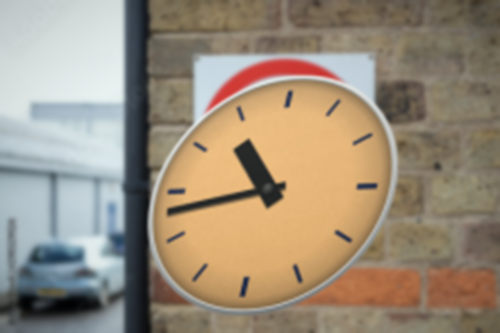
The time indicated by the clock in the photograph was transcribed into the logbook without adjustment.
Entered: 10:43
